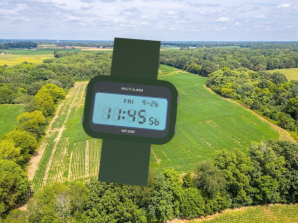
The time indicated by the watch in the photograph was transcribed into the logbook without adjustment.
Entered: 11:45:56
